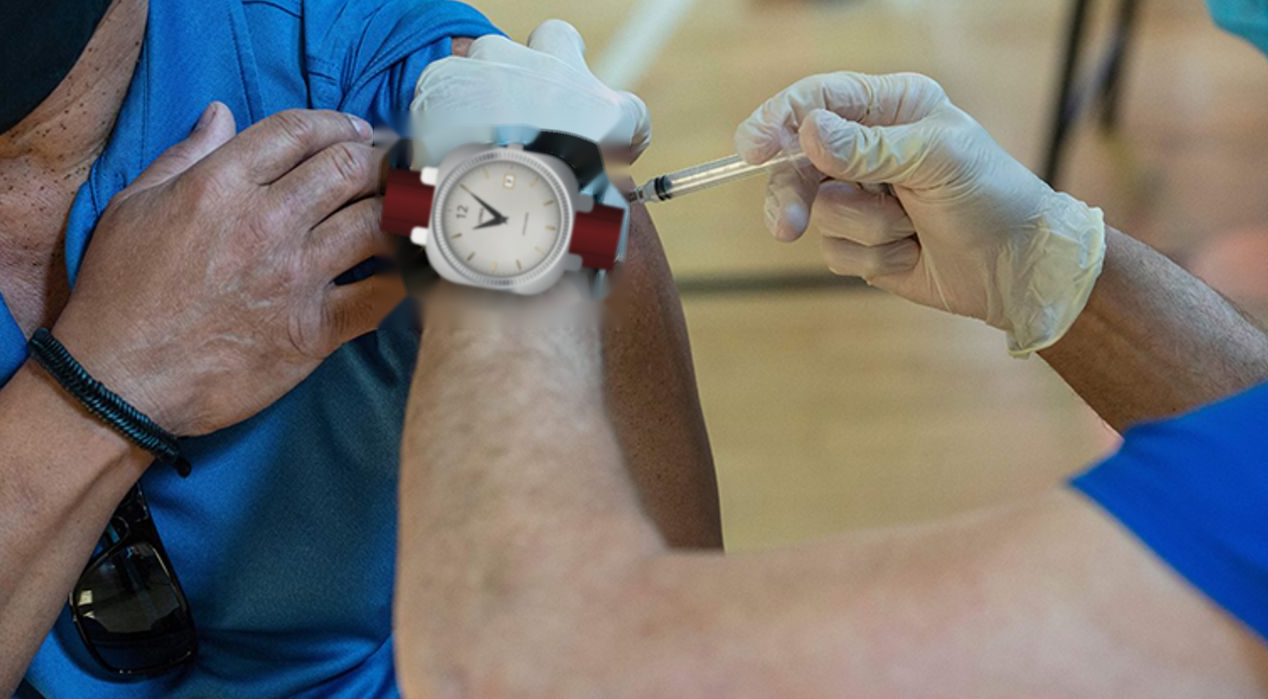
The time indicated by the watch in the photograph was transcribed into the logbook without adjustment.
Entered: 11:05
